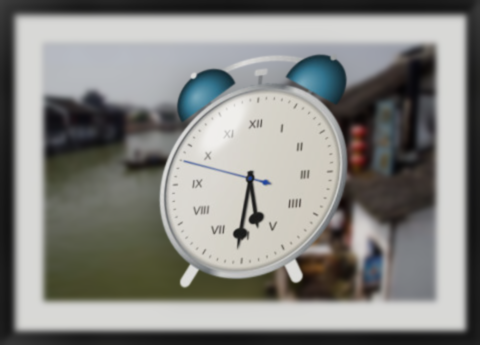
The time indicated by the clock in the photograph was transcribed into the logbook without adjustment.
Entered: 5:30:48
